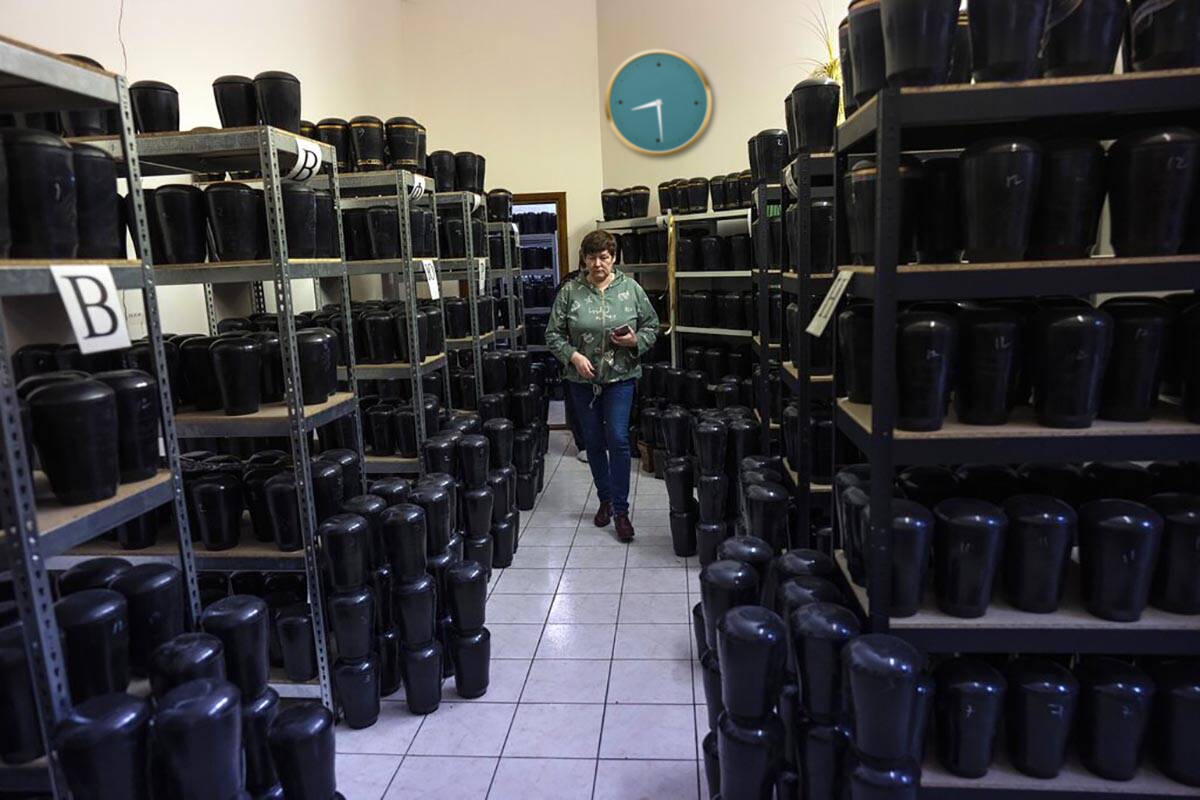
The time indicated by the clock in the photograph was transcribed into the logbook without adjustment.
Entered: 8:29
